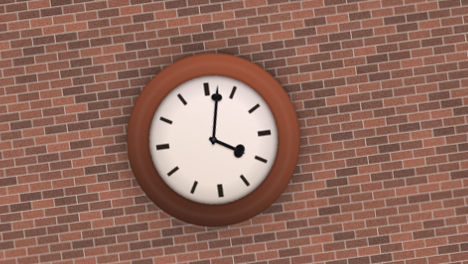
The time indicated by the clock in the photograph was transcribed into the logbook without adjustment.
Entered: 4:02
